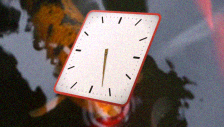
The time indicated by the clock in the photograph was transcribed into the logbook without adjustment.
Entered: 5:27
